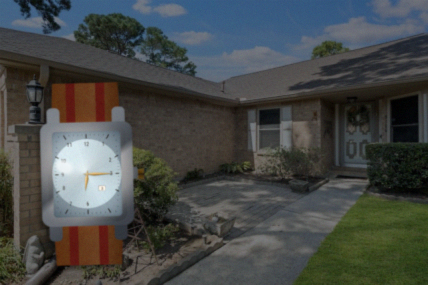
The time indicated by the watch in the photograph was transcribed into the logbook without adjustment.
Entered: 6:15
